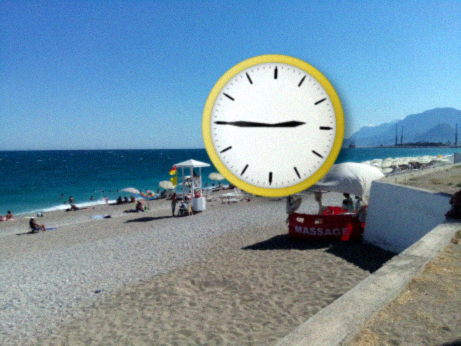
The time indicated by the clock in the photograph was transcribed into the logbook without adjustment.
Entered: 2:45
